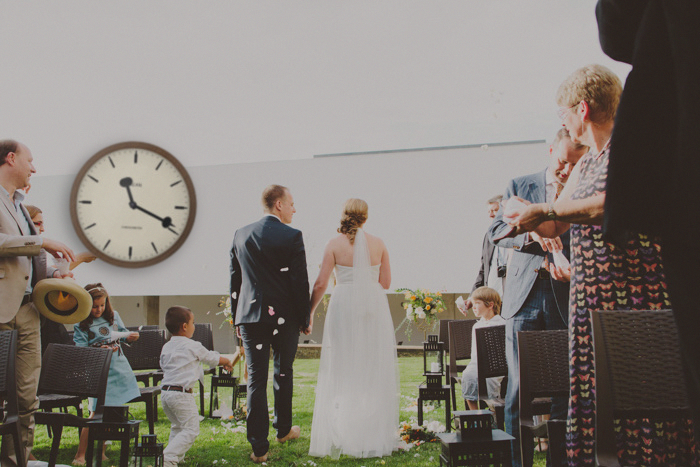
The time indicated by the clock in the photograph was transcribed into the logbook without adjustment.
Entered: 11:19
